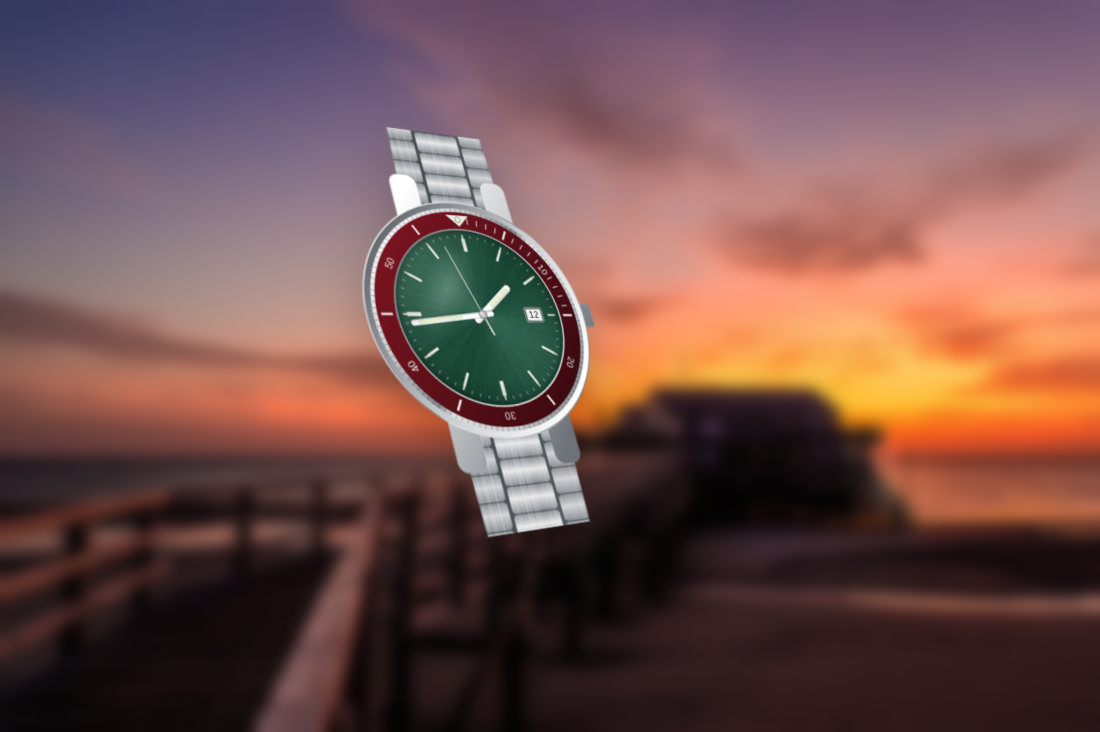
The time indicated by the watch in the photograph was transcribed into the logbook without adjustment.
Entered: 1:43:57
